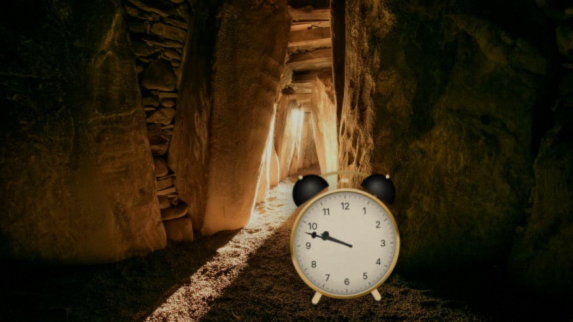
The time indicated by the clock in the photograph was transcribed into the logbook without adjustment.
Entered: 9:48
